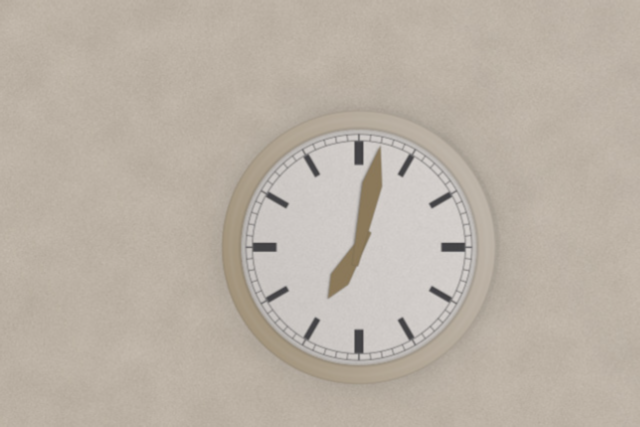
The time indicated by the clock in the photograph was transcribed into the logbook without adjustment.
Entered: 7:02
